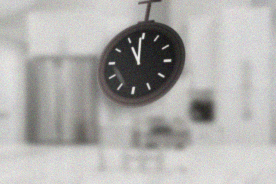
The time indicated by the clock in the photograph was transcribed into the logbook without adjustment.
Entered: 10:59
